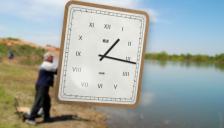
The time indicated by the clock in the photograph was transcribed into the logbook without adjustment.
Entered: 1:16
